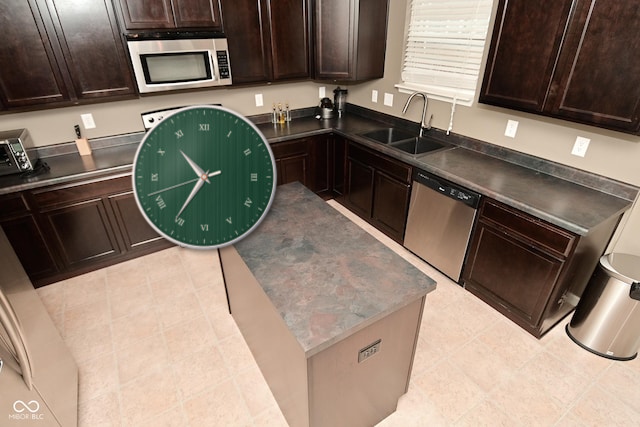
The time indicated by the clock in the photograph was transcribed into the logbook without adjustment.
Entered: 10:35:42
